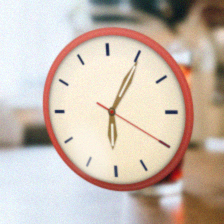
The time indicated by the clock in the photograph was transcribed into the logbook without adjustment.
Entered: 6:05:20
